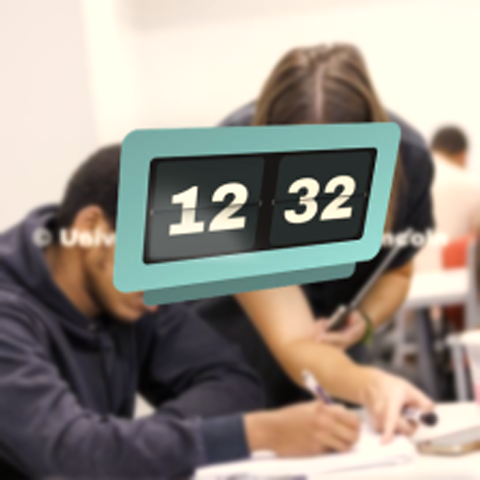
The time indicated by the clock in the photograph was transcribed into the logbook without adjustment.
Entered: 12:32
